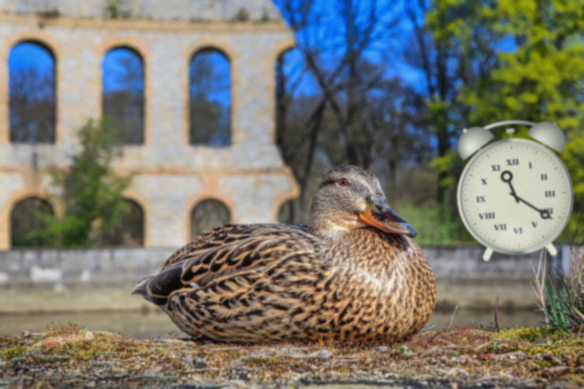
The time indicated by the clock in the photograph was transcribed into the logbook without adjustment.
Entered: 11:21
